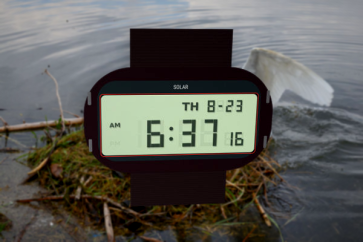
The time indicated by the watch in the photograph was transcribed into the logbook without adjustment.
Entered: 6:37:16
